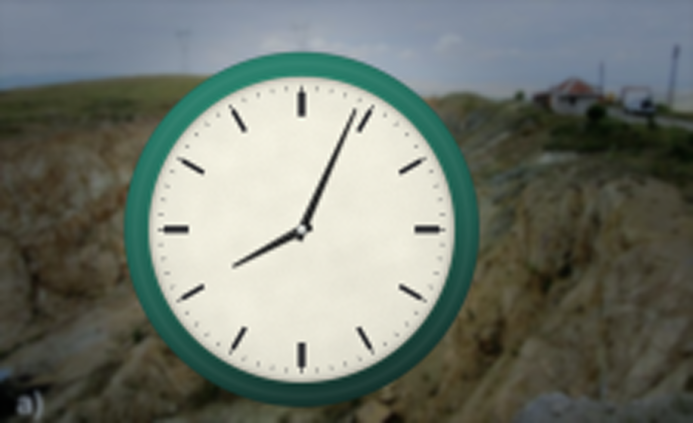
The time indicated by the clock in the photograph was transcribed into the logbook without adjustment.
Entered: 8:04
